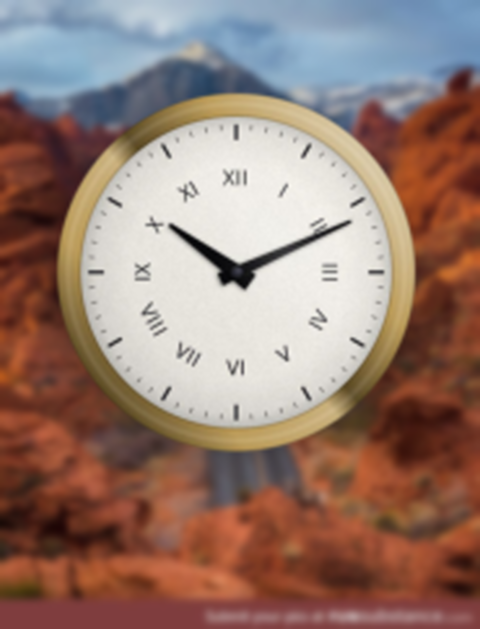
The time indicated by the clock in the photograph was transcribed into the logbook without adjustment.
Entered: 10:11
